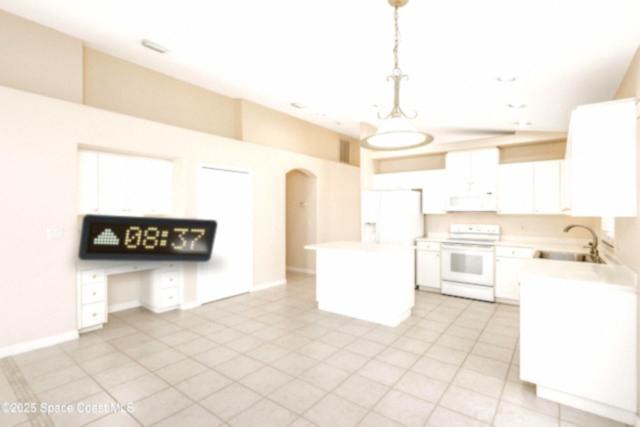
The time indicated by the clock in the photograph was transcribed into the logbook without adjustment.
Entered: 8:37
